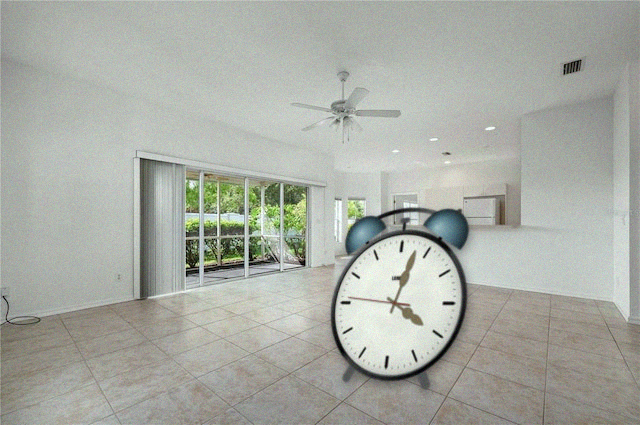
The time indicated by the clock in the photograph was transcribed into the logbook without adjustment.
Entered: 4:02:46
